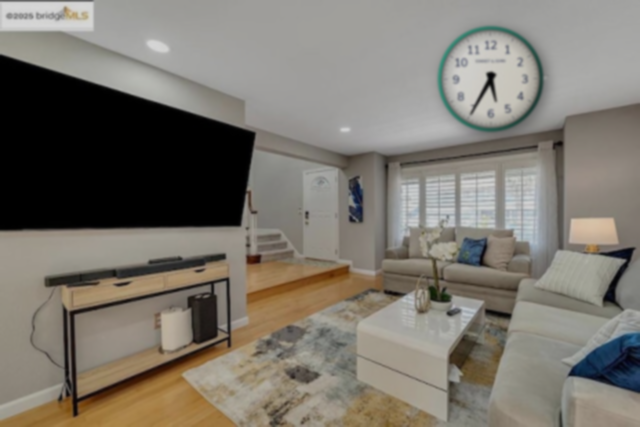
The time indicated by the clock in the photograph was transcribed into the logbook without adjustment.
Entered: 5:35
